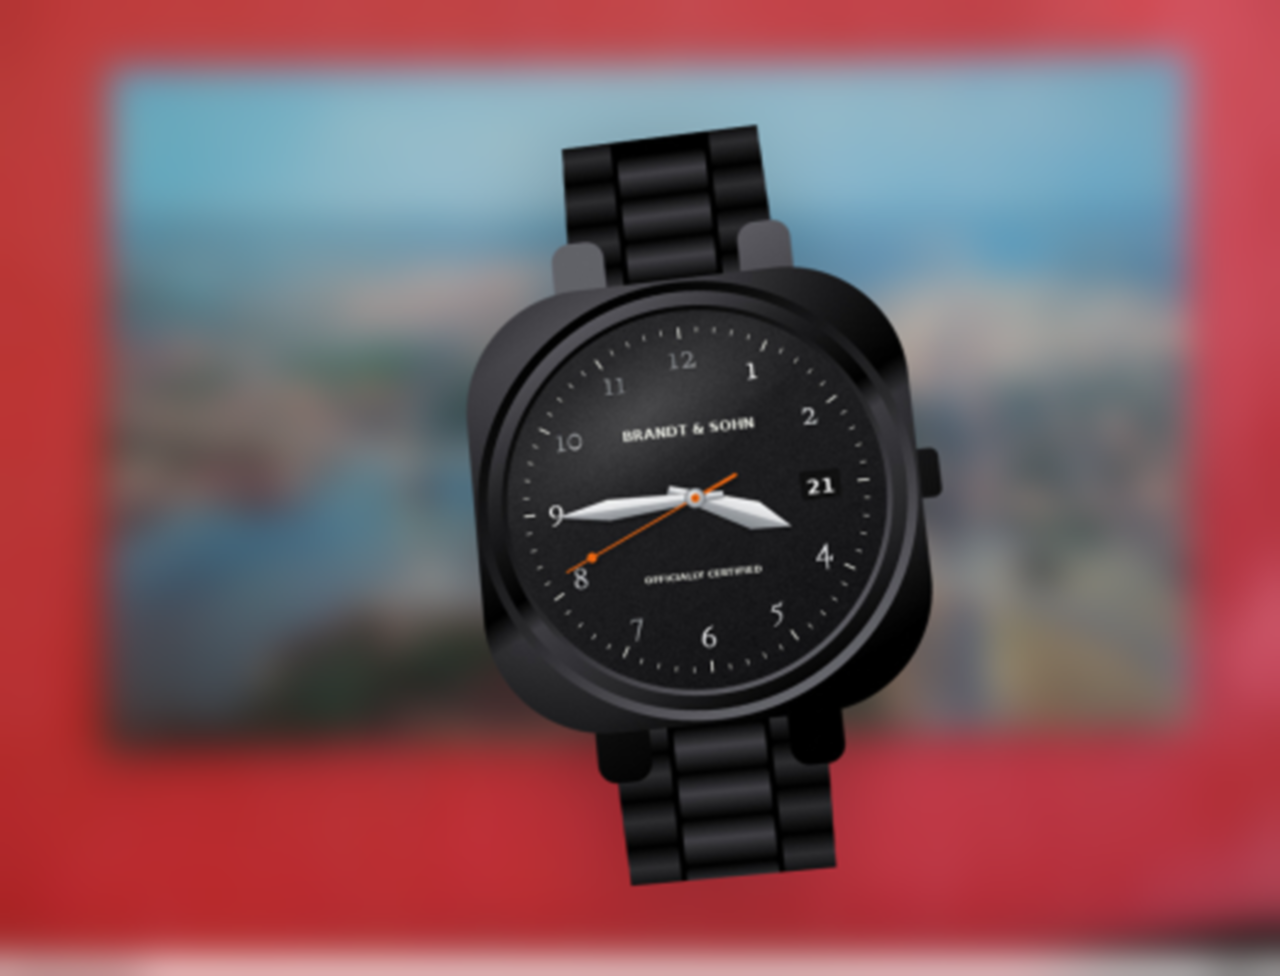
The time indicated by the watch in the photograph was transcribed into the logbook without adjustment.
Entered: 3:44:41
